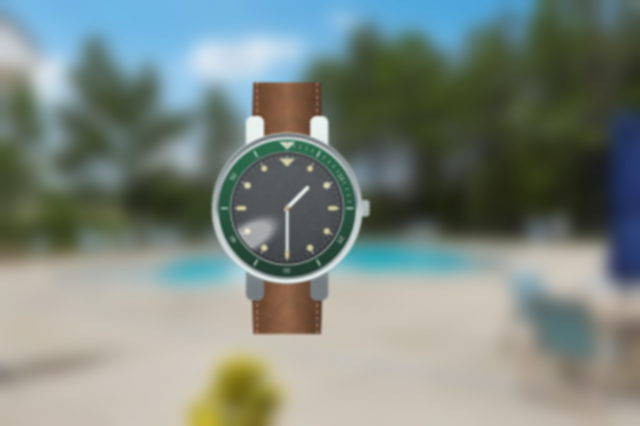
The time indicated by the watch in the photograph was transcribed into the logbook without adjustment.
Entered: 1:30
